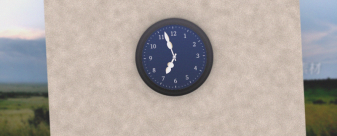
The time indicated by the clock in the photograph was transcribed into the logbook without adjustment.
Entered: 6:57
